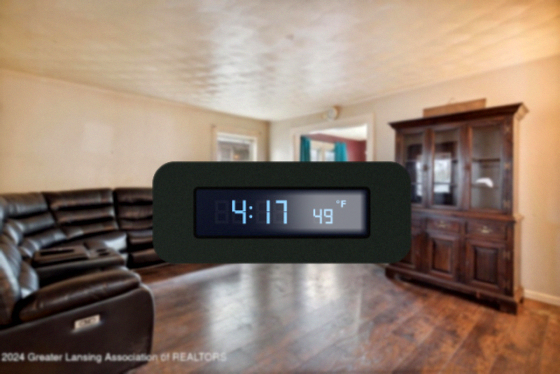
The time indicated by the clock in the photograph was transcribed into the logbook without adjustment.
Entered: 4:17
